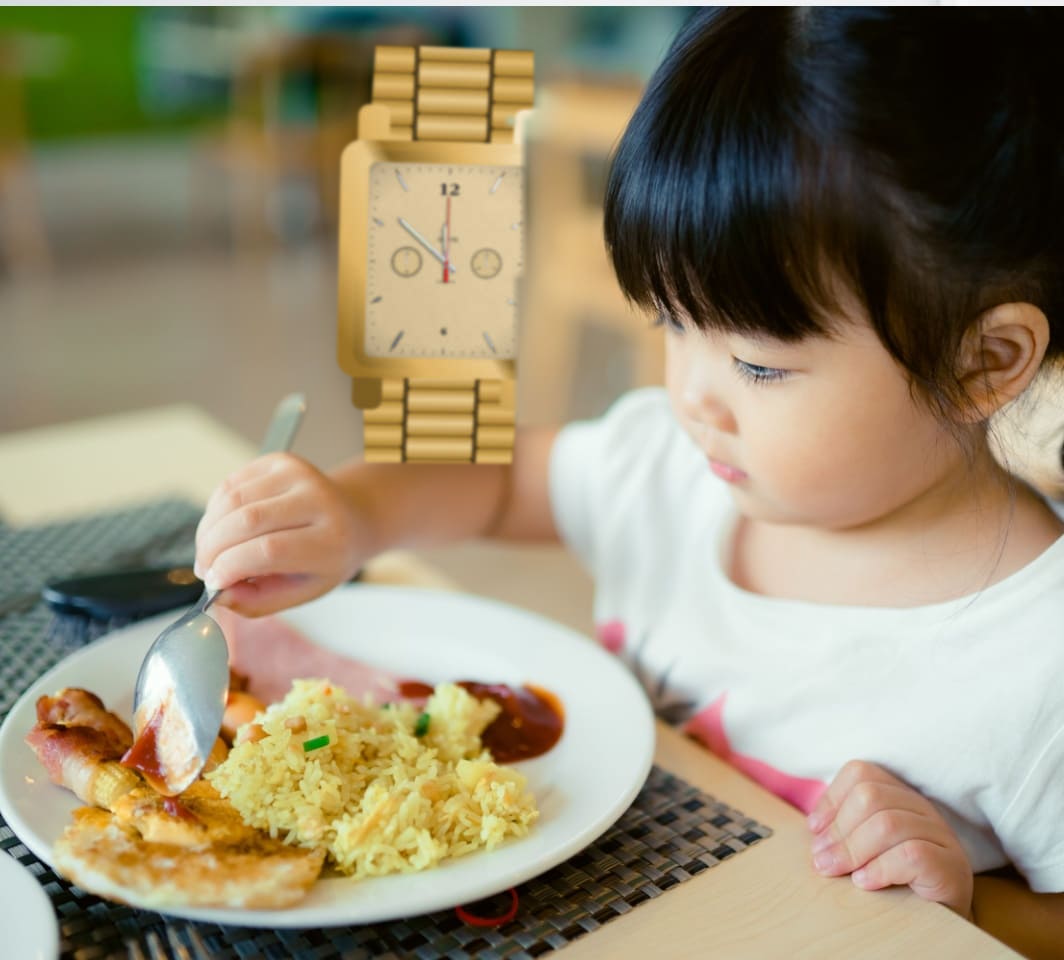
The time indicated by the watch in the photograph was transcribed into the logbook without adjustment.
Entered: 11:52
